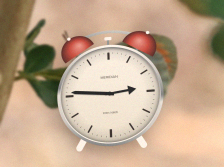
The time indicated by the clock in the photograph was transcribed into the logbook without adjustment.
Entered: 2:46
